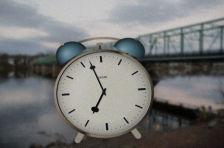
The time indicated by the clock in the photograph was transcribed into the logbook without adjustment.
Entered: 6:57
